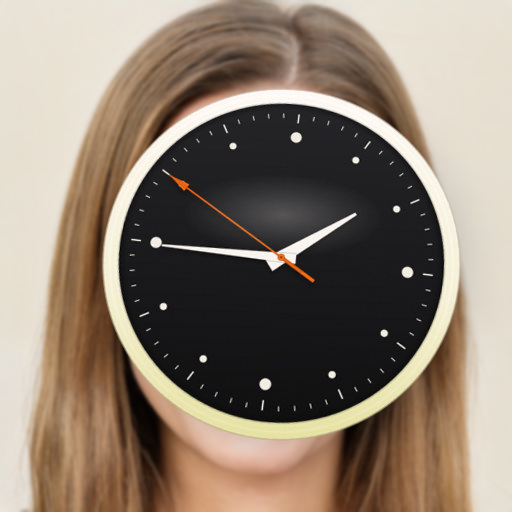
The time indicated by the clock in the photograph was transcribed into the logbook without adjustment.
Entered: 1:44:50
